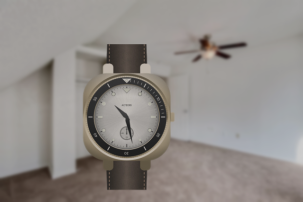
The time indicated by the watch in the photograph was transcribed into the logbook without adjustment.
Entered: 10:28
